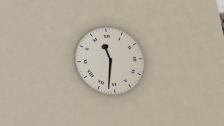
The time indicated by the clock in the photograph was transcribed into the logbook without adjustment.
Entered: 11:32
